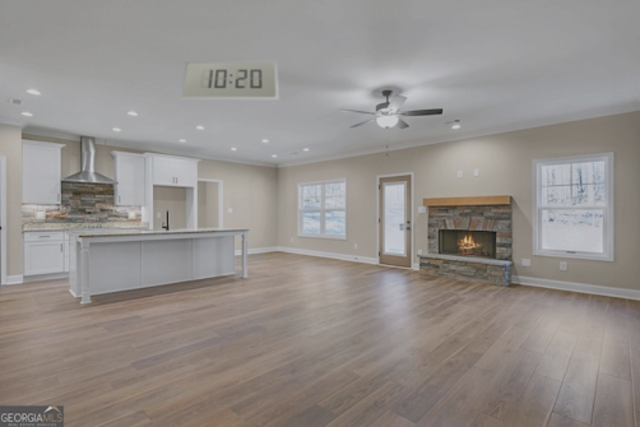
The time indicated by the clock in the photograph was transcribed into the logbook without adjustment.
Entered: 10:20
